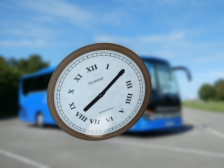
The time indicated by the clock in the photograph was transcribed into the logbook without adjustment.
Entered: 8:10
